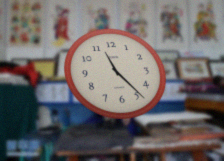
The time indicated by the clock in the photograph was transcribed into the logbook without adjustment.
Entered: 11:24
